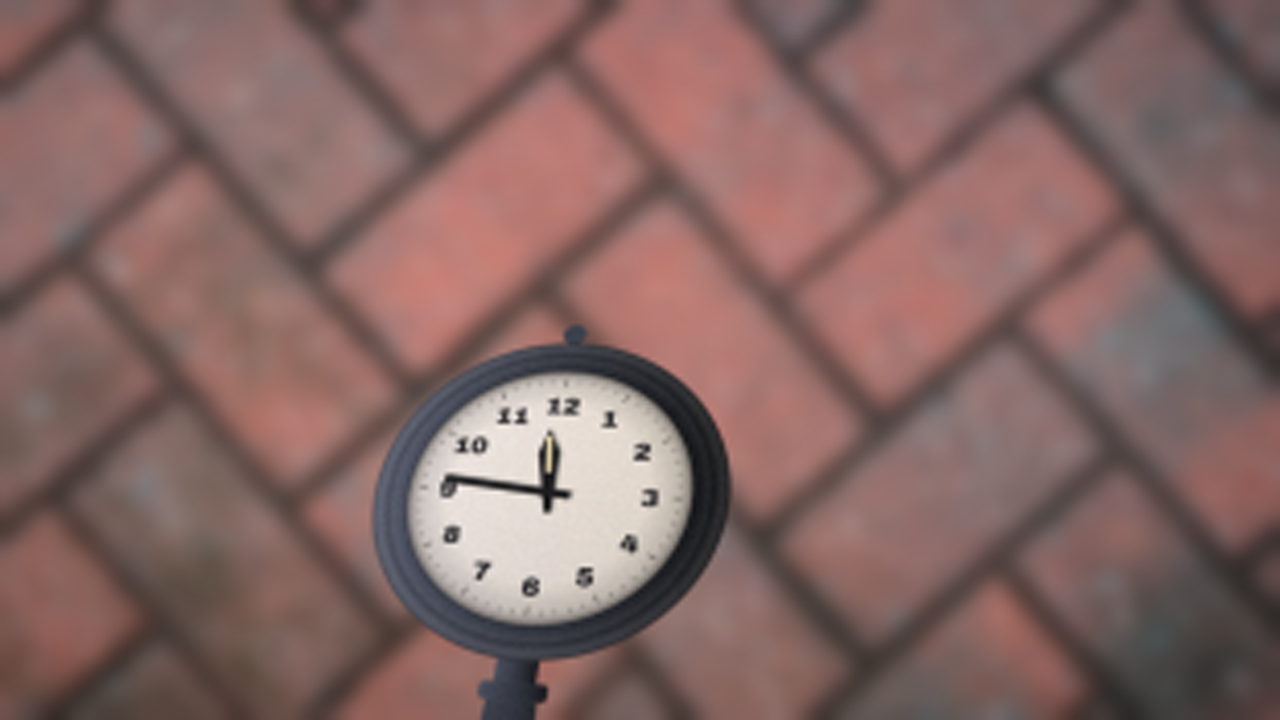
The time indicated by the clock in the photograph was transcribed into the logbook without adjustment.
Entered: 11:46
